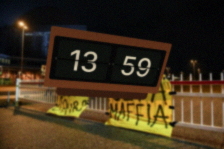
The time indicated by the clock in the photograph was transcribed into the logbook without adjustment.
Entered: 13:59
